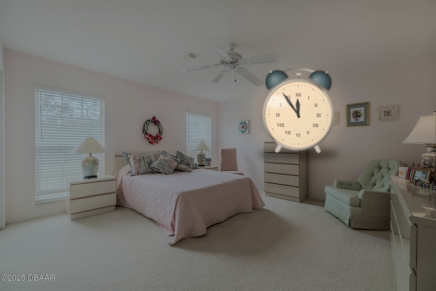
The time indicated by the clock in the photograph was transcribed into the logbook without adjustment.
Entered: 11:54
